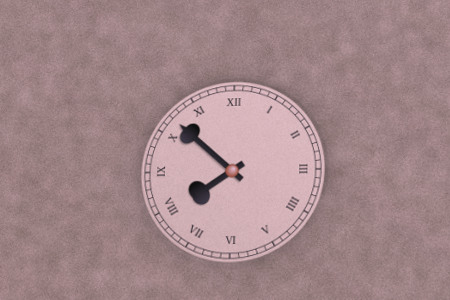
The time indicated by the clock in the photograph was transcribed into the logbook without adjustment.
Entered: 7:52
